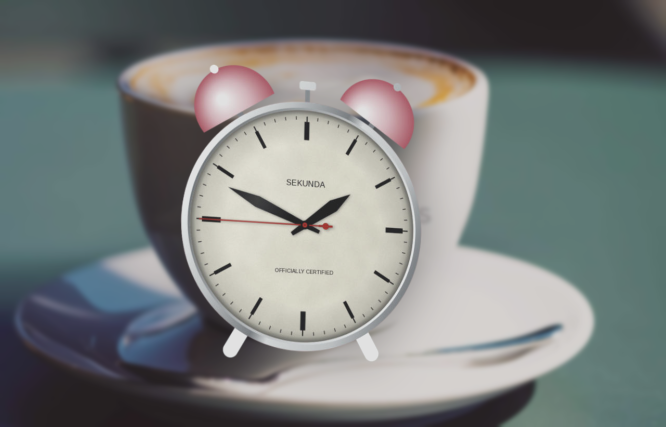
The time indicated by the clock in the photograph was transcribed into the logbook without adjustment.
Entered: 1:48:45
